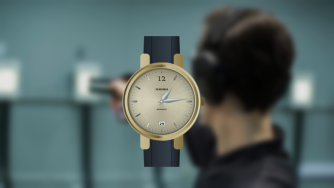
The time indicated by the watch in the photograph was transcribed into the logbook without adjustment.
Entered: 1:14
